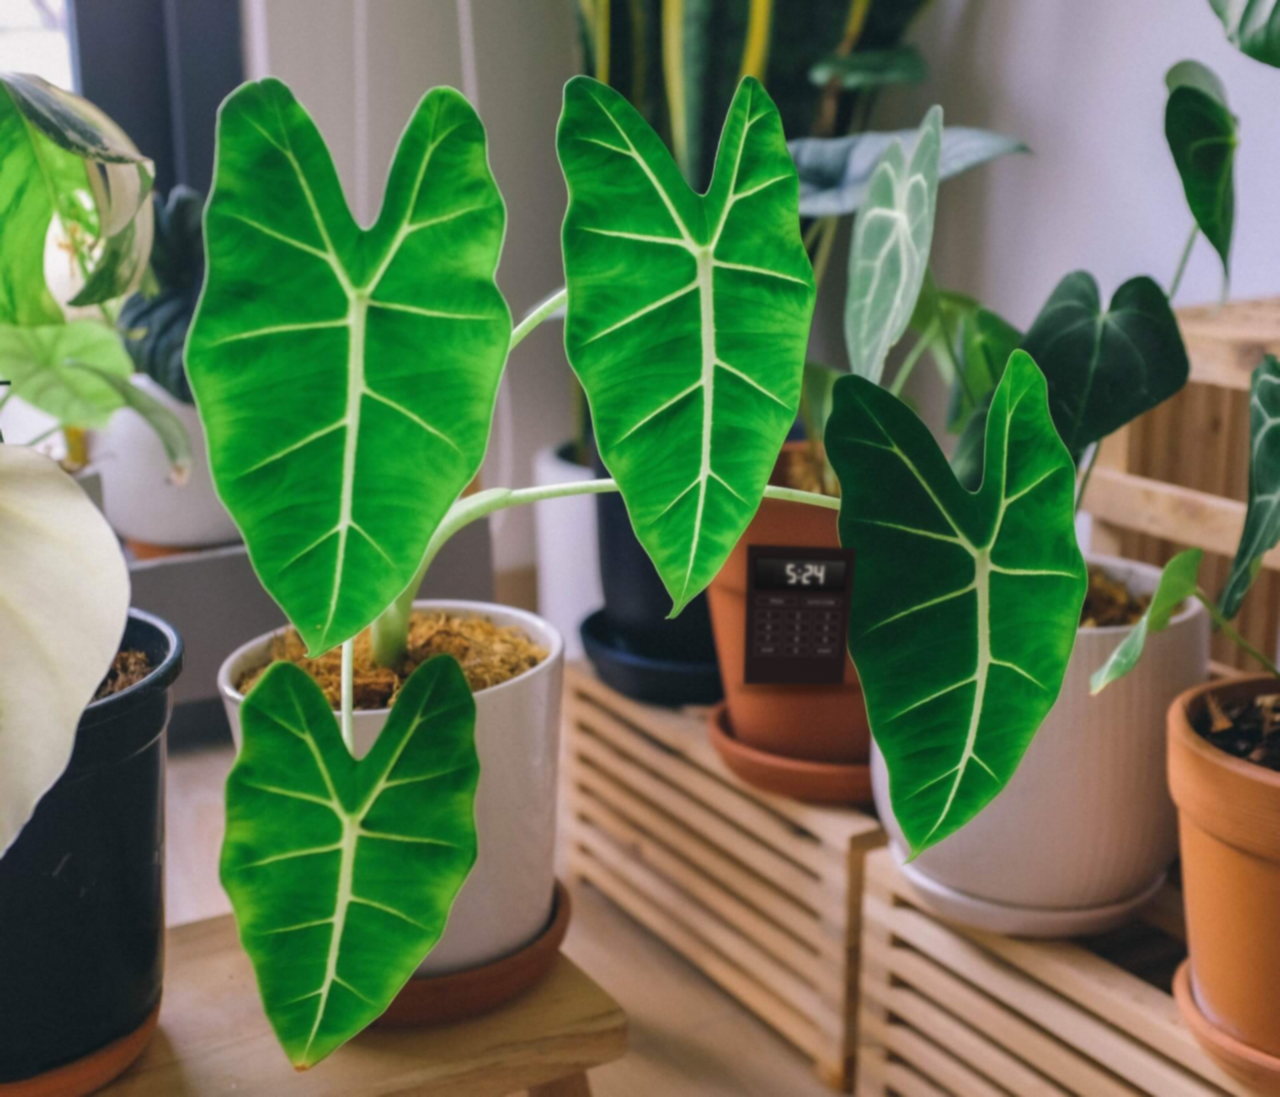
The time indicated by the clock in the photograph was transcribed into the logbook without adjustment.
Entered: 5:24
